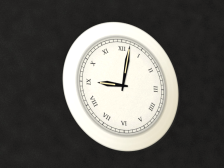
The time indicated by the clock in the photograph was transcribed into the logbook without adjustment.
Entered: 9:02
